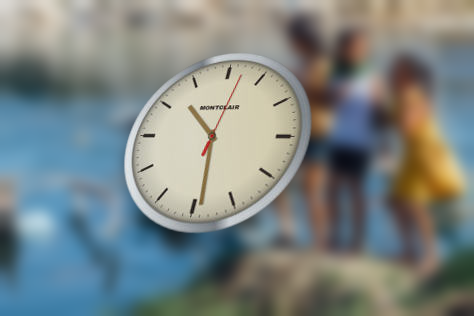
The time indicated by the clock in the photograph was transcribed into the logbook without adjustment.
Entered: 10:29:02
